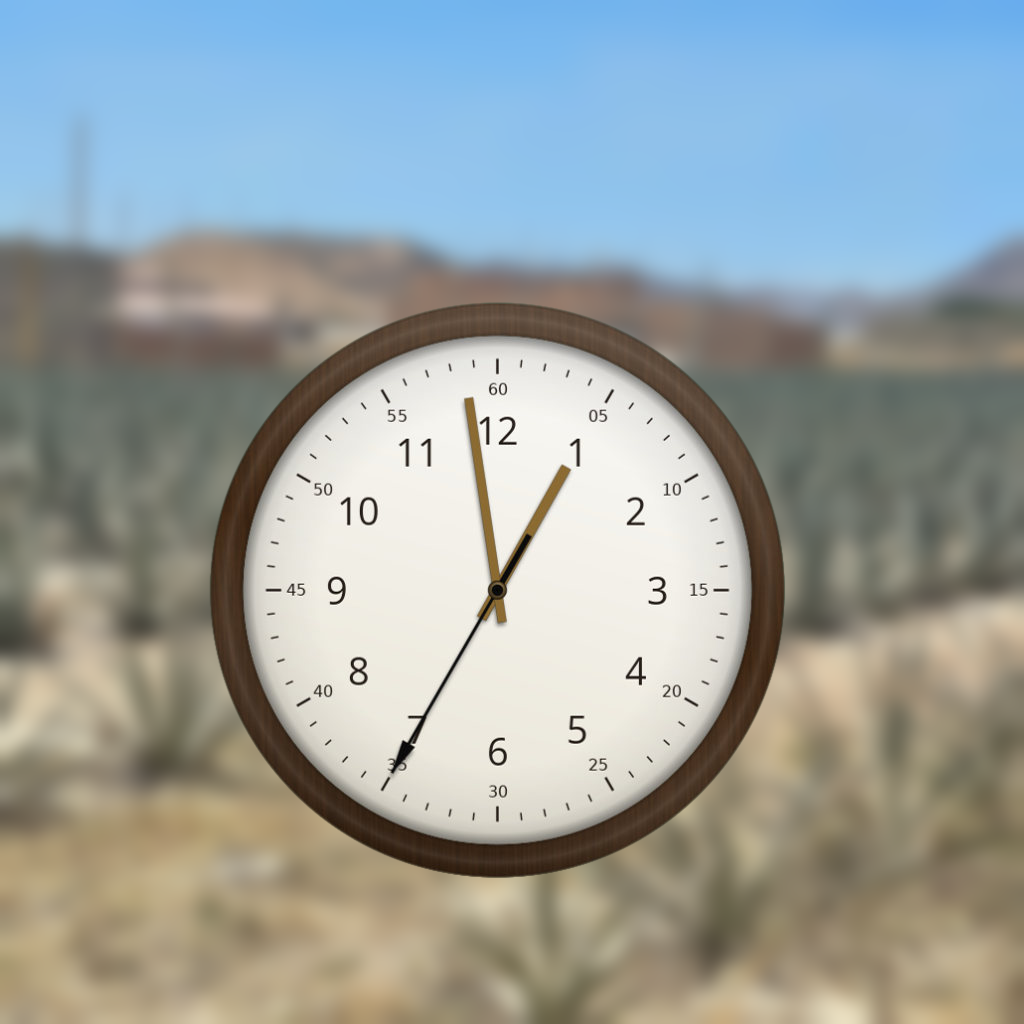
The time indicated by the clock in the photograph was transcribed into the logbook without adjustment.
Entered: 12:58:35
